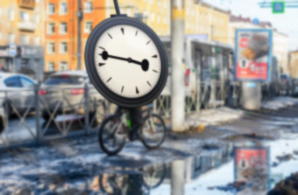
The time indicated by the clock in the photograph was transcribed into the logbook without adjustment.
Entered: 3:48
